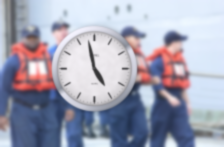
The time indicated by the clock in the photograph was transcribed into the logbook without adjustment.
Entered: 4:58
